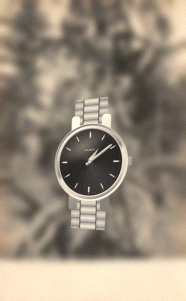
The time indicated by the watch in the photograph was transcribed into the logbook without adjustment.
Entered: 1:09
